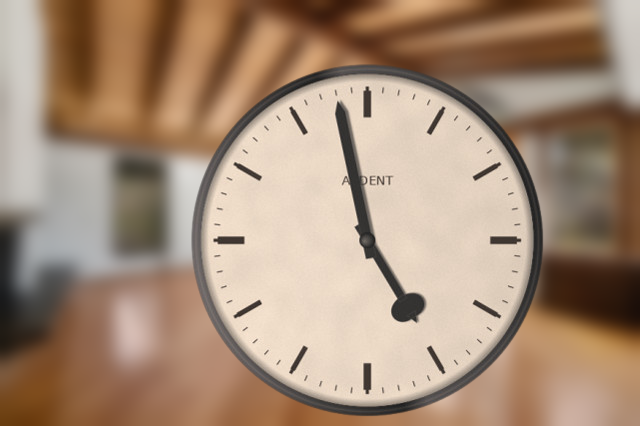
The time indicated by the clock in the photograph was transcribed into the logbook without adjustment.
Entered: 4:58
